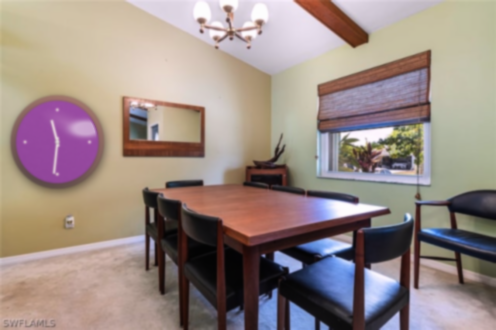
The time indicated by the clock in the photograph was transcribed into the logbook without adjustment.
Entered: 11:31
